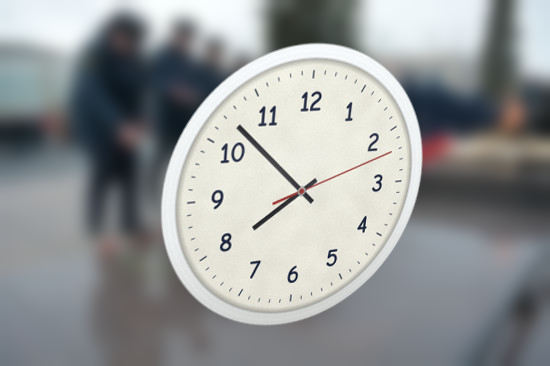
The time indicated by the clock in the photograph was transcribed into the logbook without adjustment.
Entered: 7:52:12
